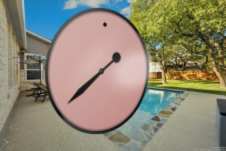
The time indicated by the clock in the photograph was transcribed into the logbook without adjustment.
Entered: 1:38
